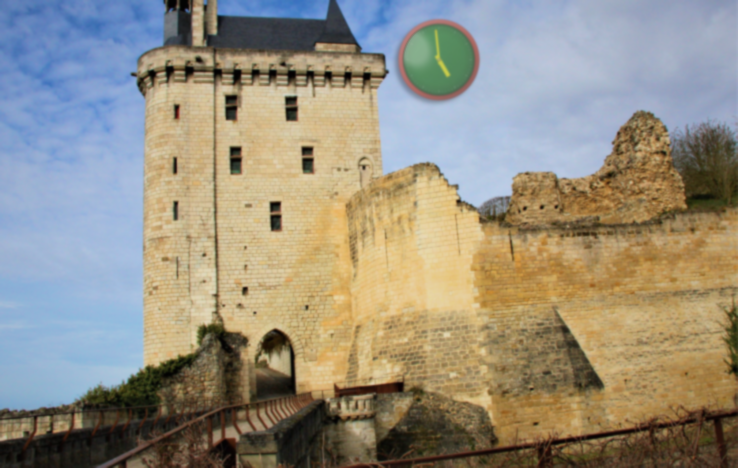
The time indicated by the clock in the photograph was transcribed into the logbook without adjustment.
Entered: 4:59
